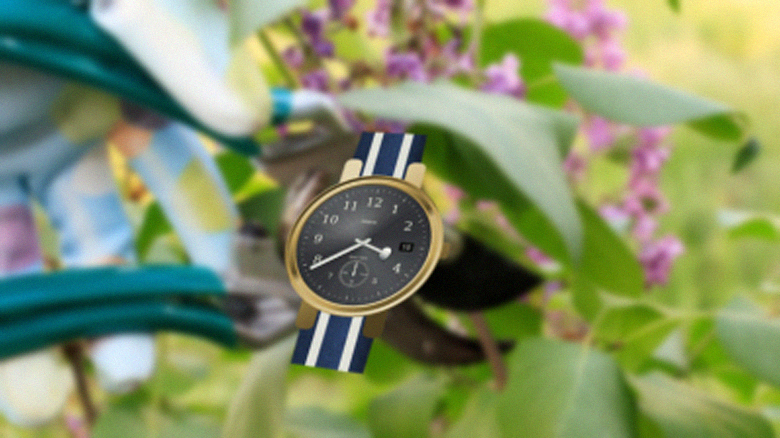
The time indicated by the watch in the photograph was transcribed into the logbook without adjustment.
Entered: 3:39
